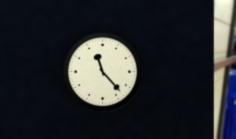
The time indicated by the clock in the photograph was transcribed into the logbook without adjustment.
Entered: 11:23
